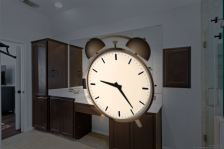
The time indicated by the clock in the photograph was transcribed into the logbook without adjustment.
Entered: 9:24
